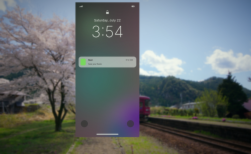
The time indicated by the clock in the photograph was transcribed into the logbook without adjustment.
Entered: 3:54
